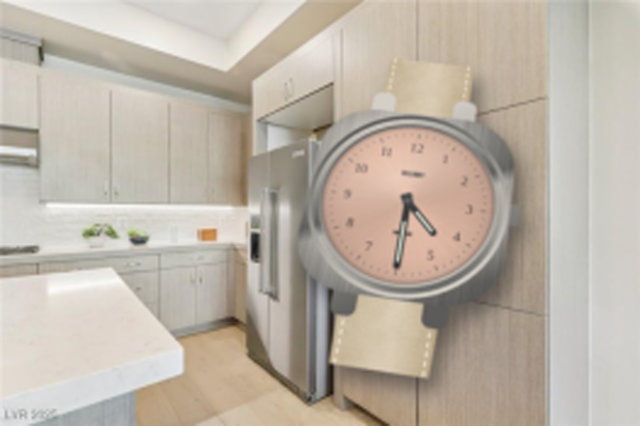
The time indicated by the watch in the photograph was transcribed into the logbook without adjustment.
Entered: 4:30
